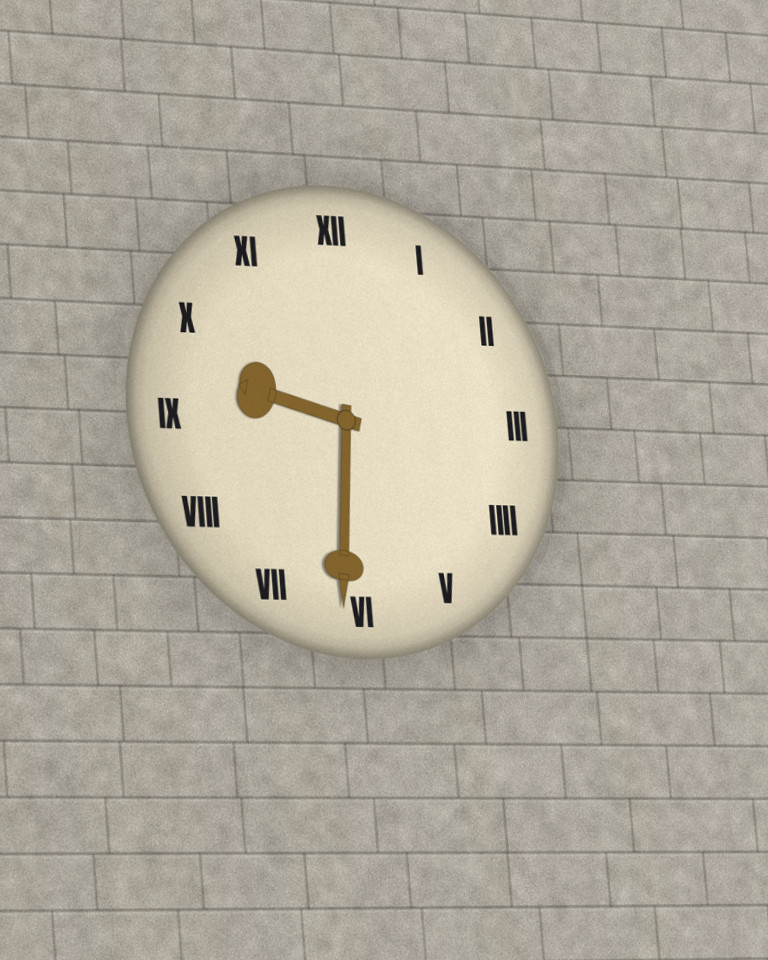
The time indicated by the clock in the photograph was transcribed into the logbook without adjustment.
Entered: 9:31
